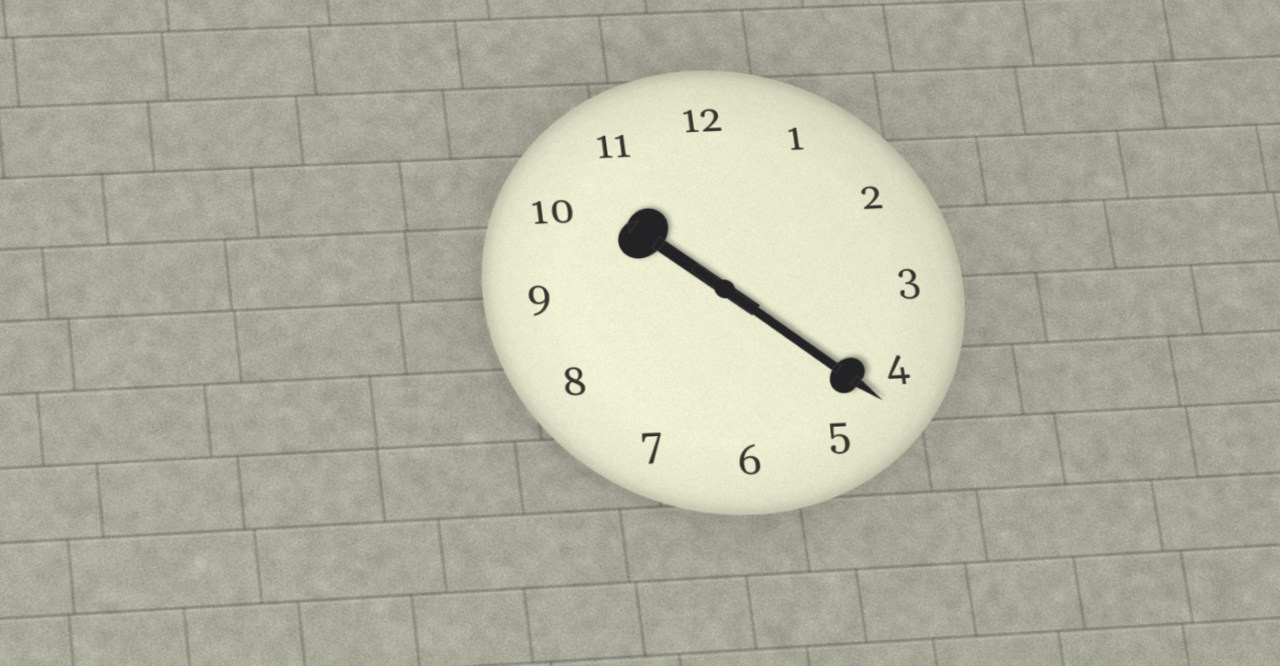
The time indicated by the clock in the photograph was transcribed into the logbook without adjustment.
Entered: 10:22
